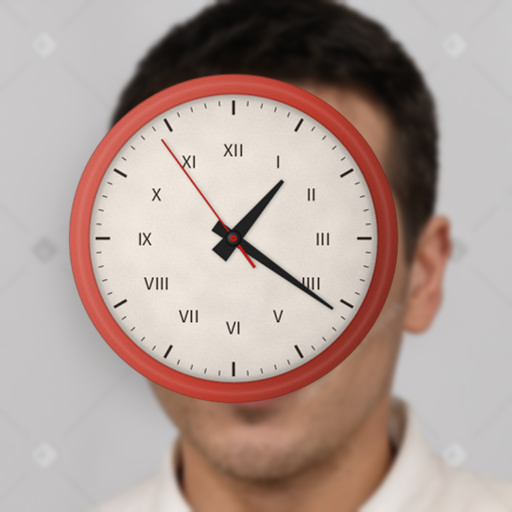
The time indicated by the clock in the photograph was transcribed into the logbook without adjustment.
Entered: 1:20:54
